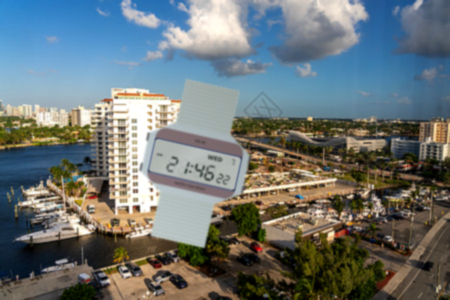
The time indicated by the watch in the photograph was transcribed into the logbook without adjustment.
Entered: 21:46
